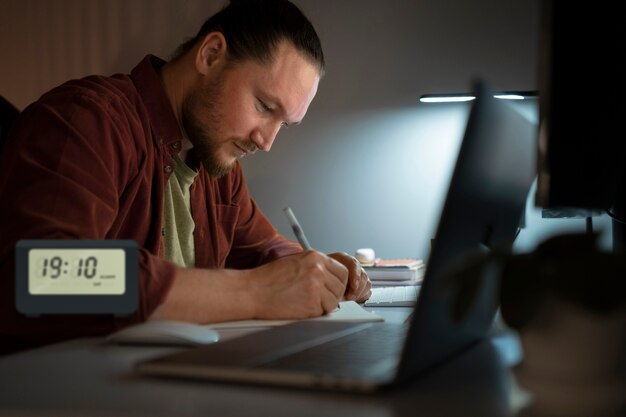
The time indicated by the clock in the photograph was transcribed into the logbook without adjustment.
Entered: 19:10
